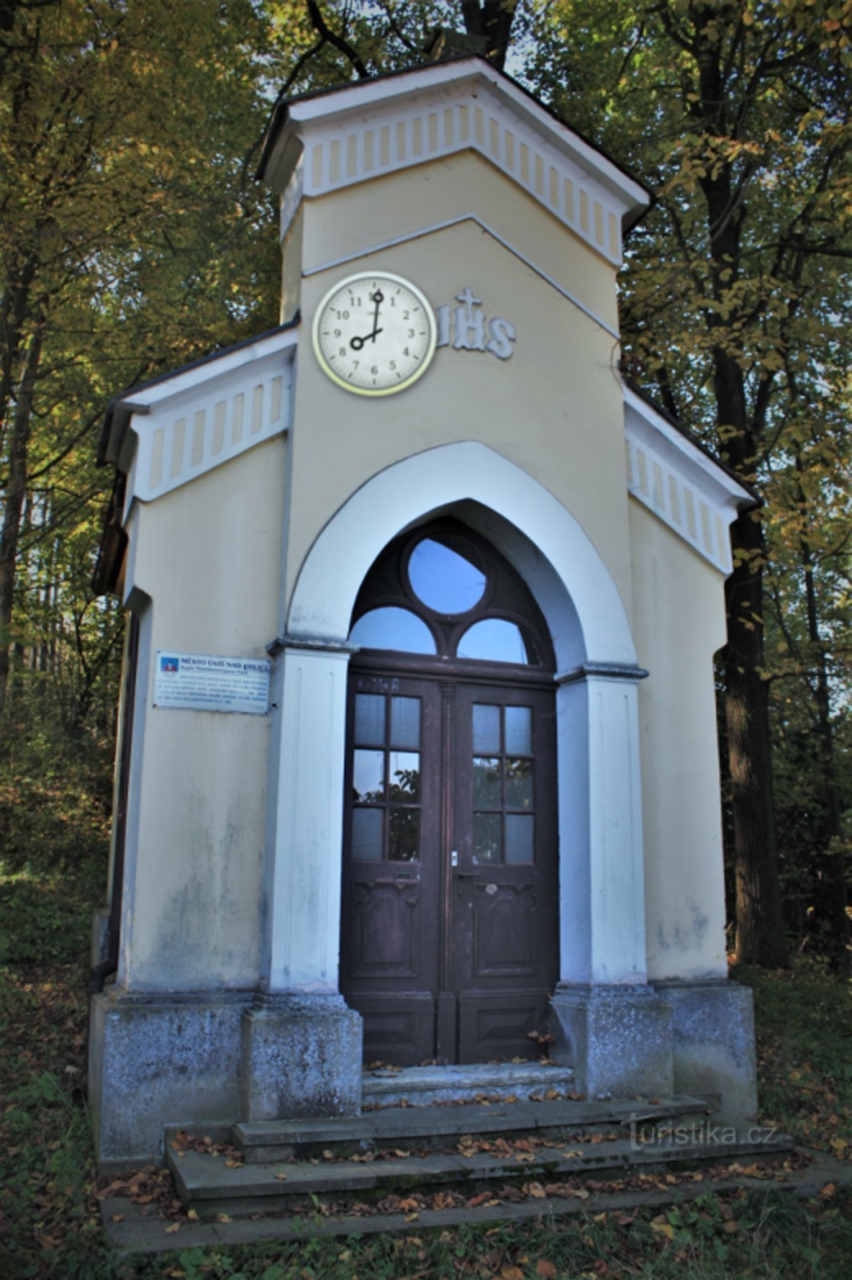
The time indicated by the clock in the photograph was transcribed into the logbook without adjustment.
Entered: 8:01
